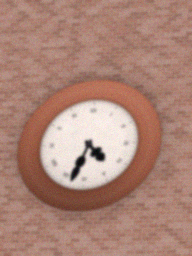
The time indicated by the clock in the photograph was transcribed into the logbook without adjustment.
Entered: 4:33
